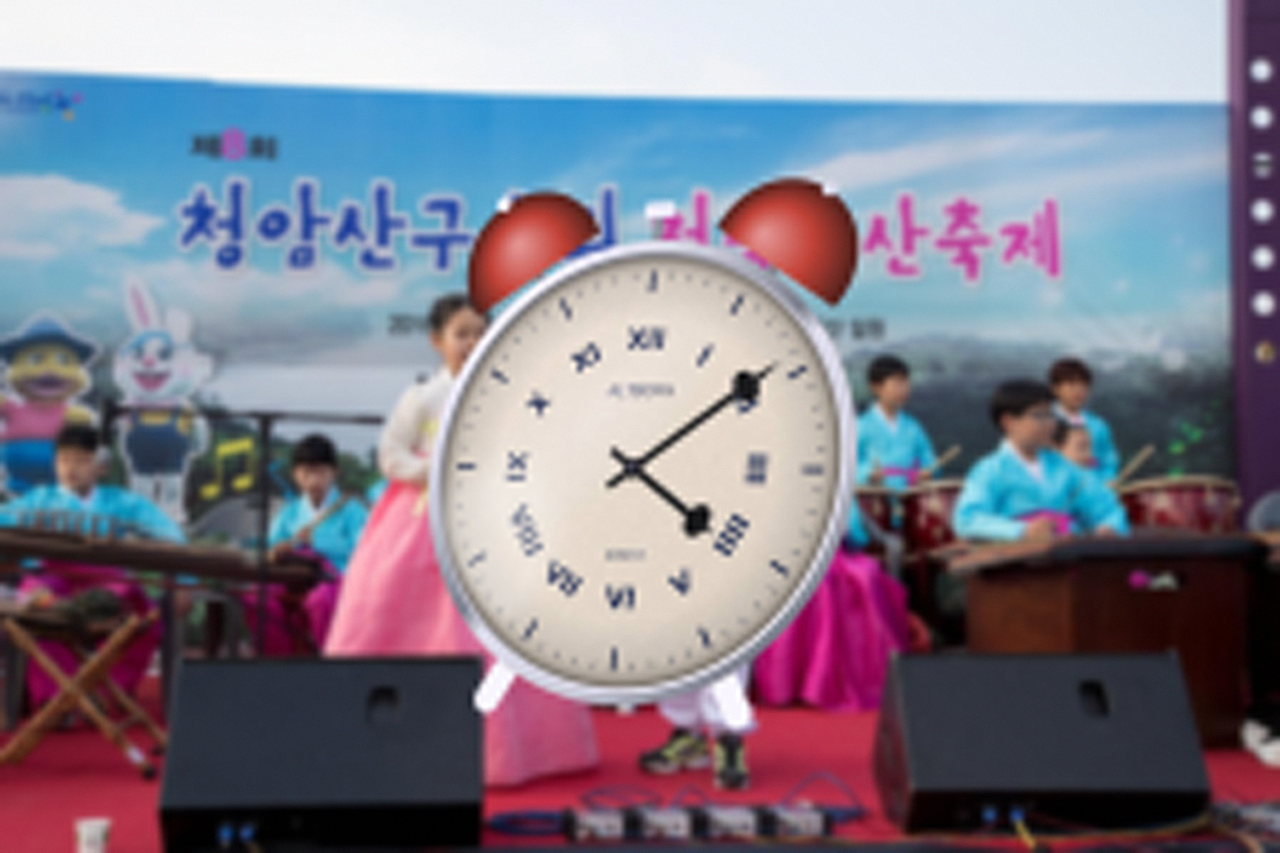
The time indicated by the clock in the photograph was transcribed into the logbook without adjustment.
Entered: 4:09
